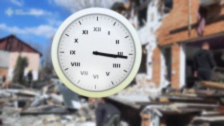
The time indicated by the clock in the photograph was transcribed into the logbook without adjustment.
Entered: 3:16
